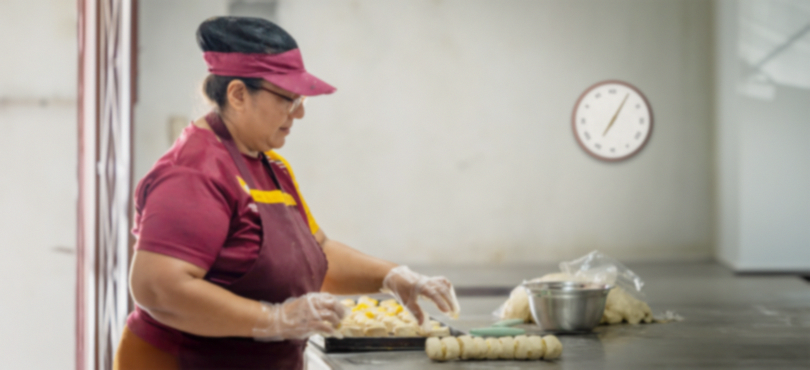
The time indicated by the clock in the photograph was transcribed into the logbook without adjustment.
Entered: 7:05
